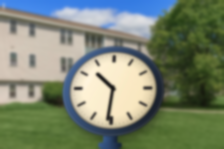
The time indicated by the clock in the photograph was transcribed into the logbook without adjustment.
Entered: 10:31
